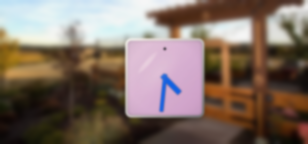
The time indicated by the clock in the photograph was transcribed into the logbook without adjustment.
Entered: 4:31
